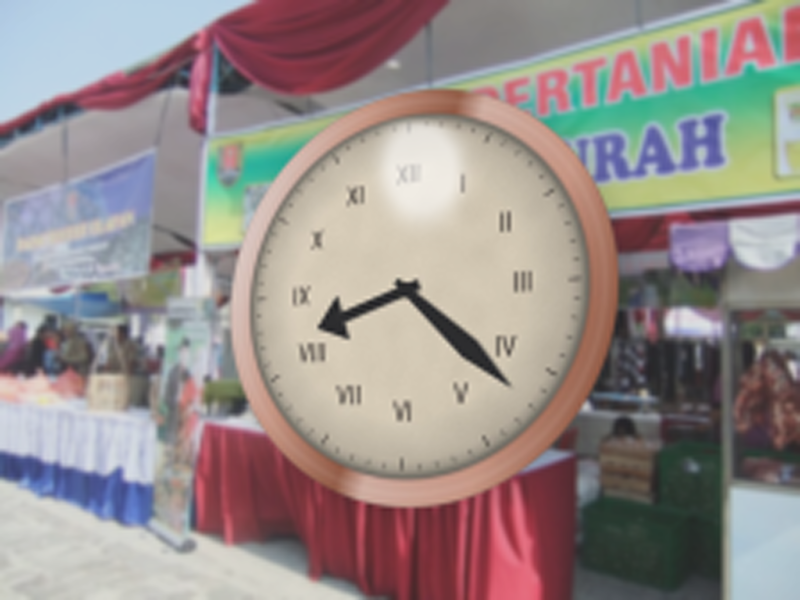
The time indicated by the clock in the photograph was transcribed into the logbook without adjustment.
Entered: 8:22
